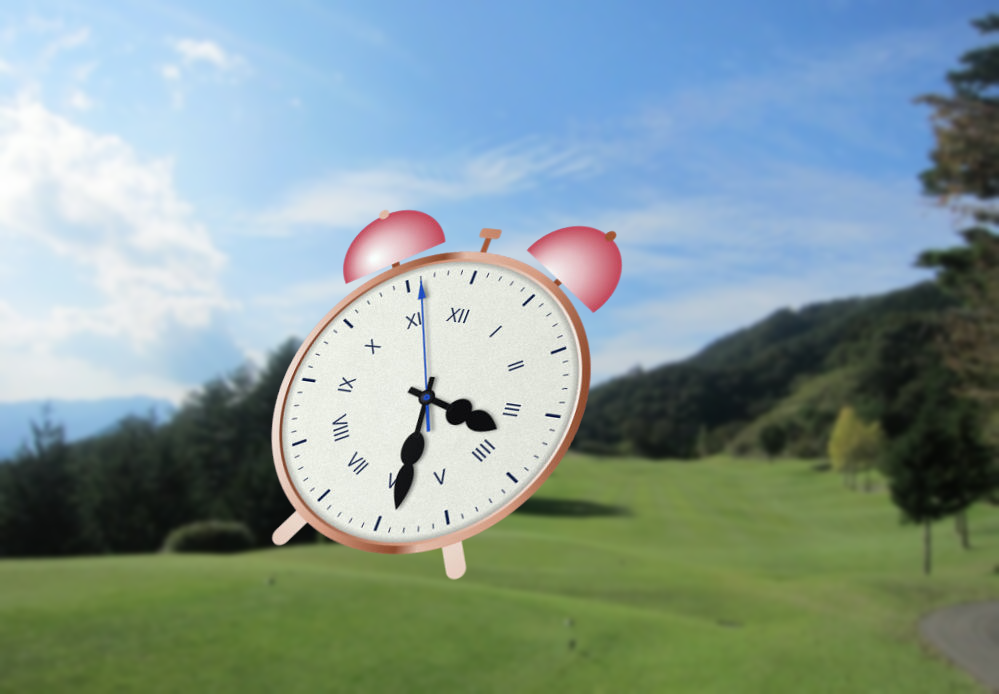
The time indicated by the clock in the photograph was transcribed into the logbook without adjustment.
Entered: 3:28:56
